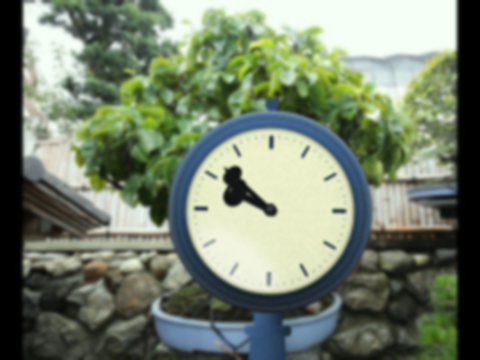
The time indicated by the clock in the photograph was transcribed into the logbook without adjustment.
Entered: 9:52
